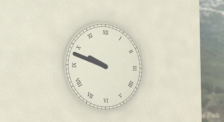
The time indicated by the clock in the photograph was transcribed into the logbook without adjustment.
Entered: 9:48
